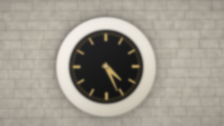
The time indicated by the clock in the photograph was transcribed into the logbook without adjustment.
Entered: 4:26
